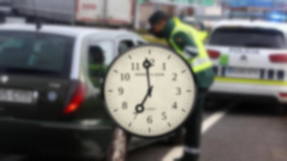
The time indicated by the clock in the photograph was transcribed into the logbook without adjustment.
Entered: 6:59
